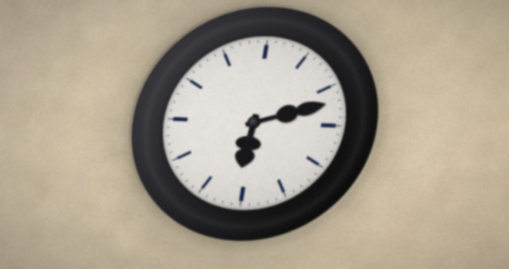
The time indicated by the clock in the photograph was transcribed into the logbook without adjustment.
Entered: 6:12
